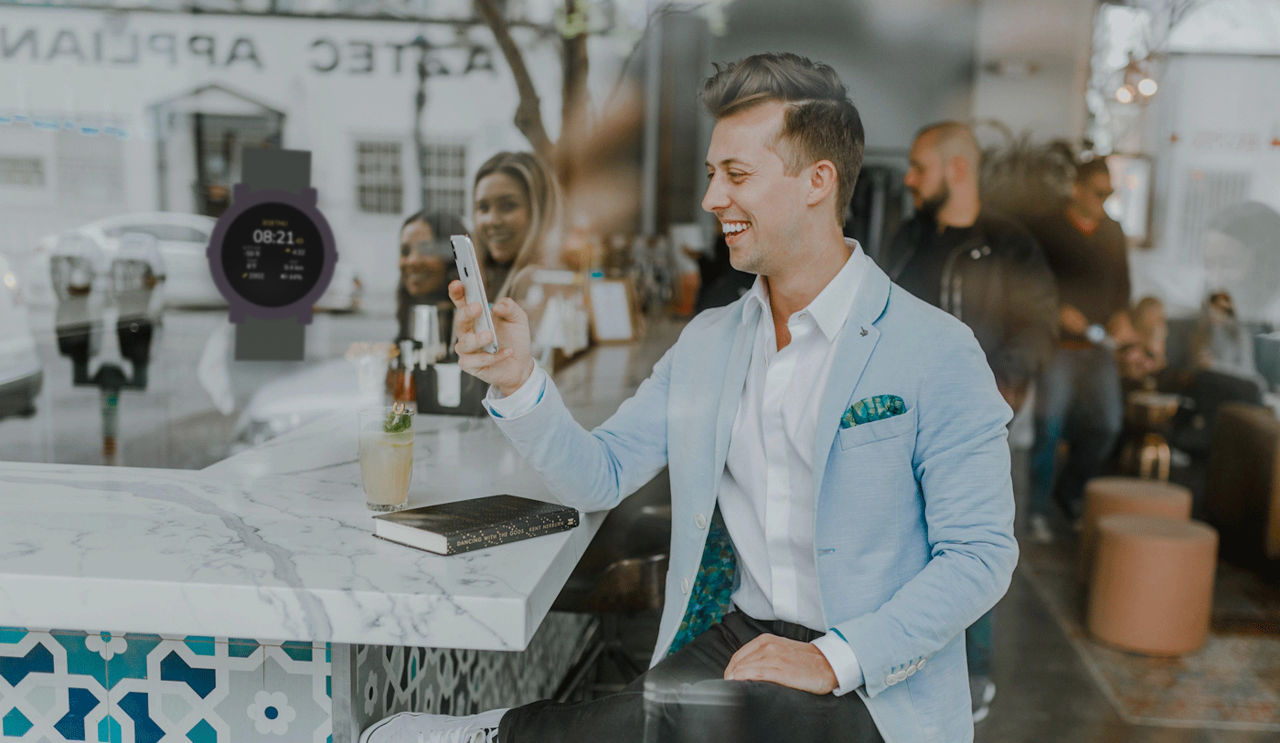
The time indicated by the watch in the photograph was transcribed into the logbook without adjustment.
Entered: 8:21
